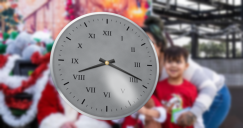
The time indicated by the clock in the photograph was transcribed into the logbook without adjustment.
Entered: 8:19
